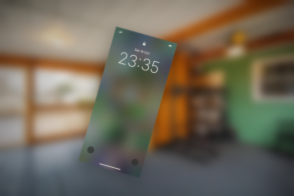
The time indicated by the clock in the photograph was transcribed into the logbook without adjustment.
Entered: 23:35
